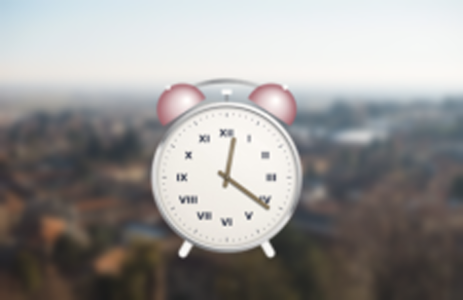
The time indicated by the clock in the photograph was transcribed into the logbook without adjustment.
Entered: 12:21
